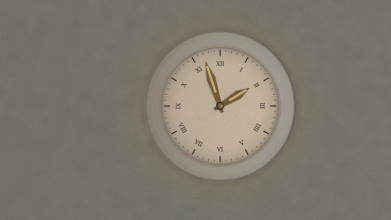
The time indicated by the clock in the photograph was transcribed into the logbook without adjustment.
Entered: 1:57
